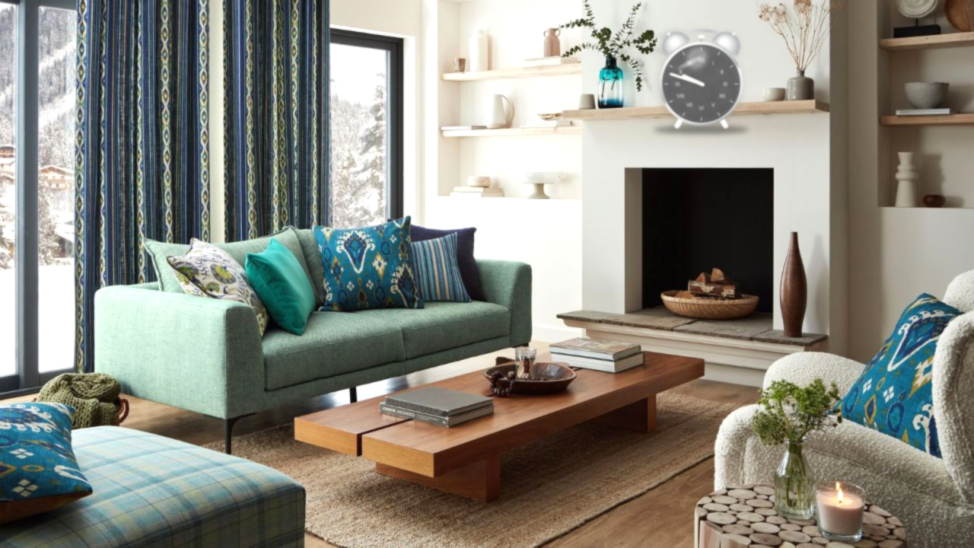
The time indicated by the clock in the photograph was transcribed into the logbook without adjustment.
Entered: 9:48
